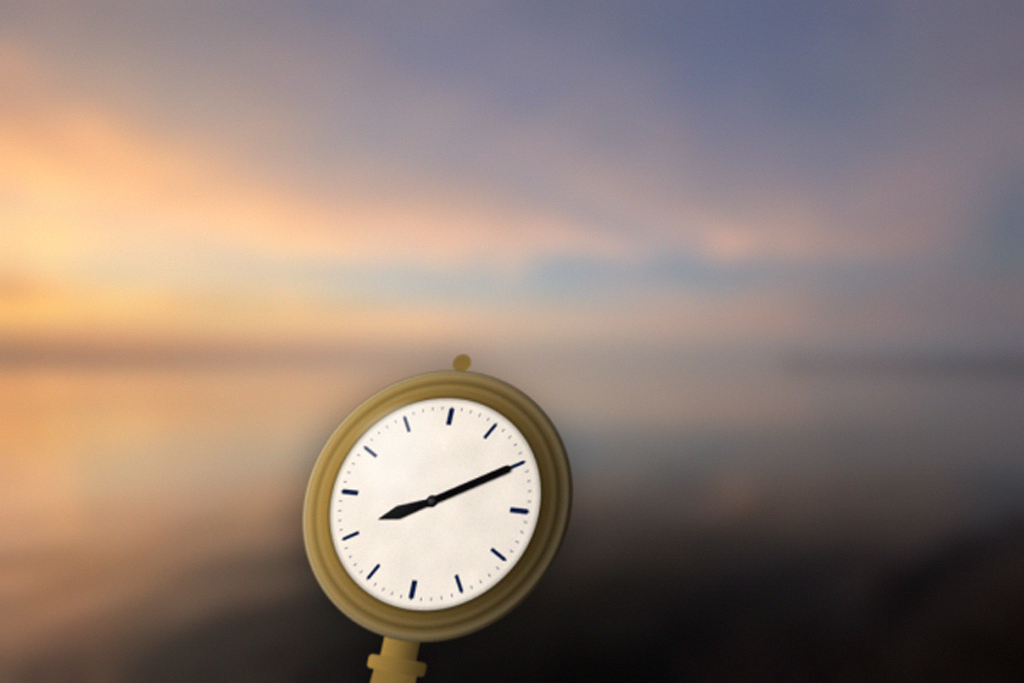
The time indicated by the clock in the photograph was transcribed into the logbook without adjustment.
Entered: 8:10
